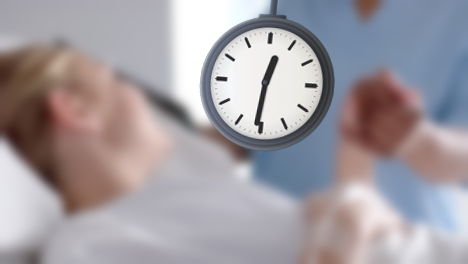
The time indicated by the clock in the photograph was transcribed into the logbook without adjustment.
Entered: 12:31
